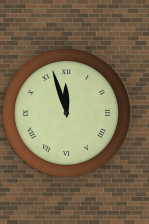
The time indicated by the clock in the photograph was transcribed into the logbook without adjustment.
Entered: 11:57
